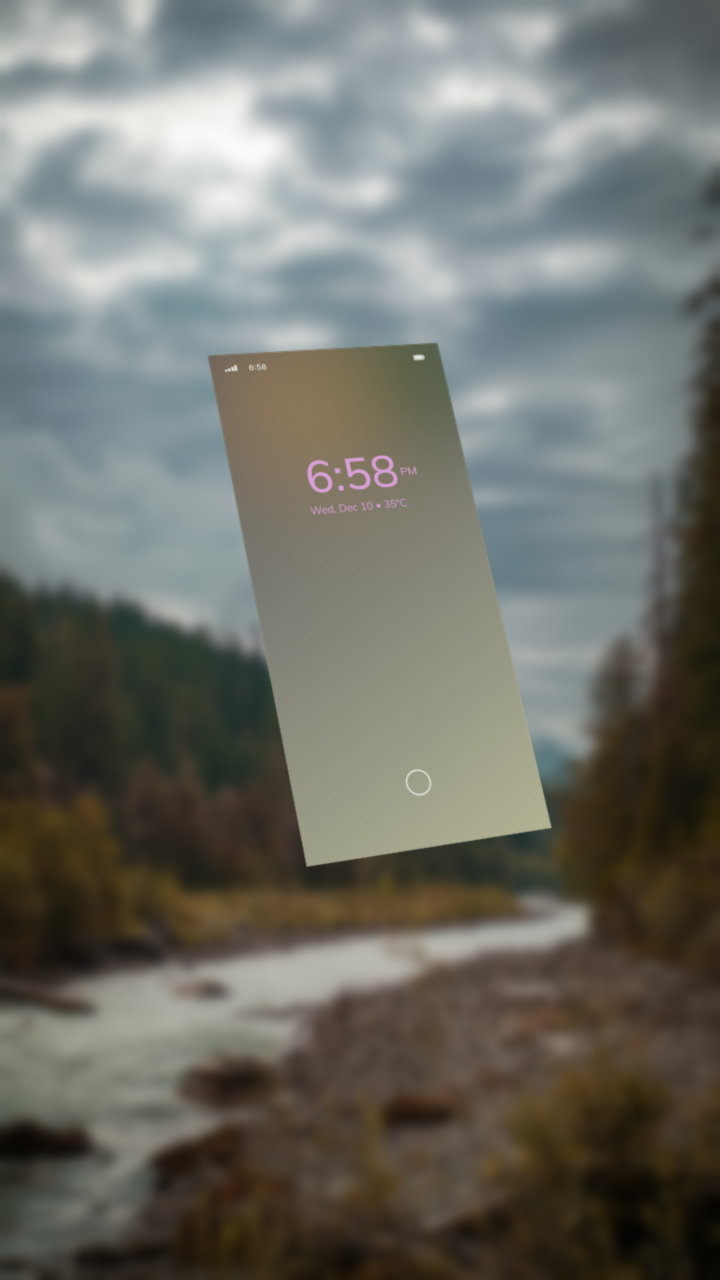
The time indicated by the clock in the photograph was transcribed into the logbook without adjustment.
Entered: 6:58
